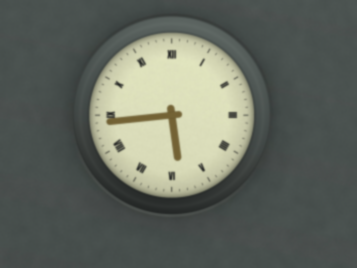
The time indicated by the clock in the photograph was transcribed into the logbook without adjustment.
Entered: 5:44
